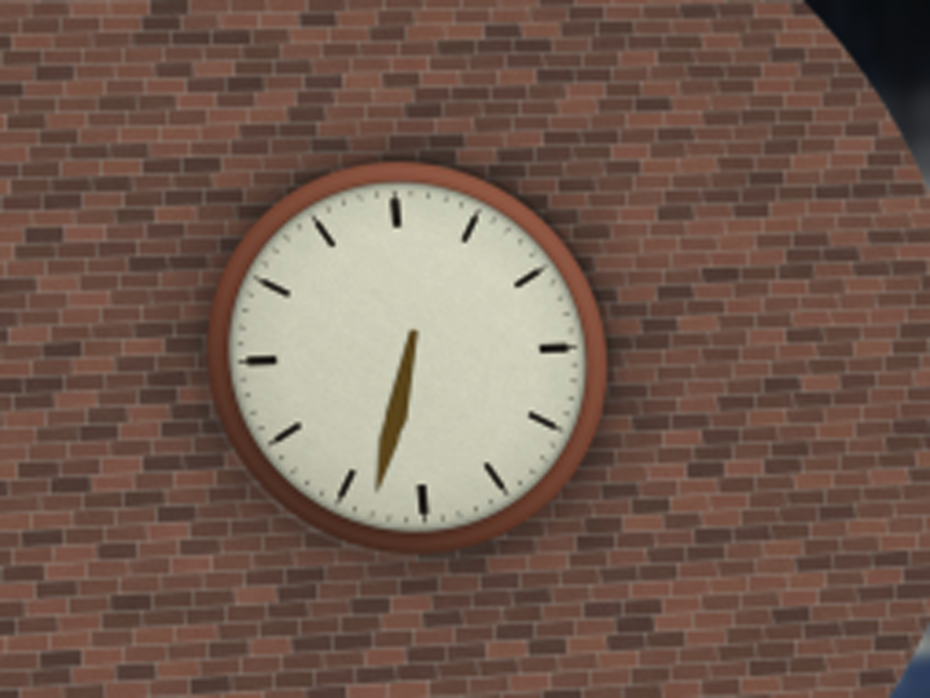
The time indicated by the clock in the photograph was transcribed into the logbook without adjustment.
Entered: 6:33
